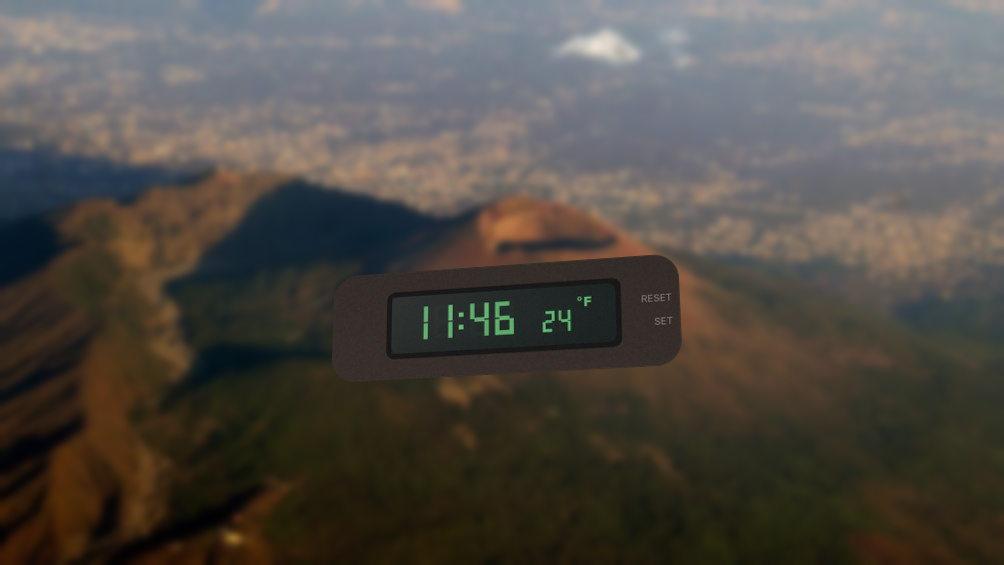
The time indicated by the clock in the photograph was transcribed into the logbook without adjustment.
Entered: 11:46
